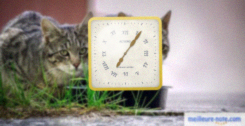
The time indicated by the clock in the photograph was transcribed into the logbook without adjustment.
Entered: 7:06
